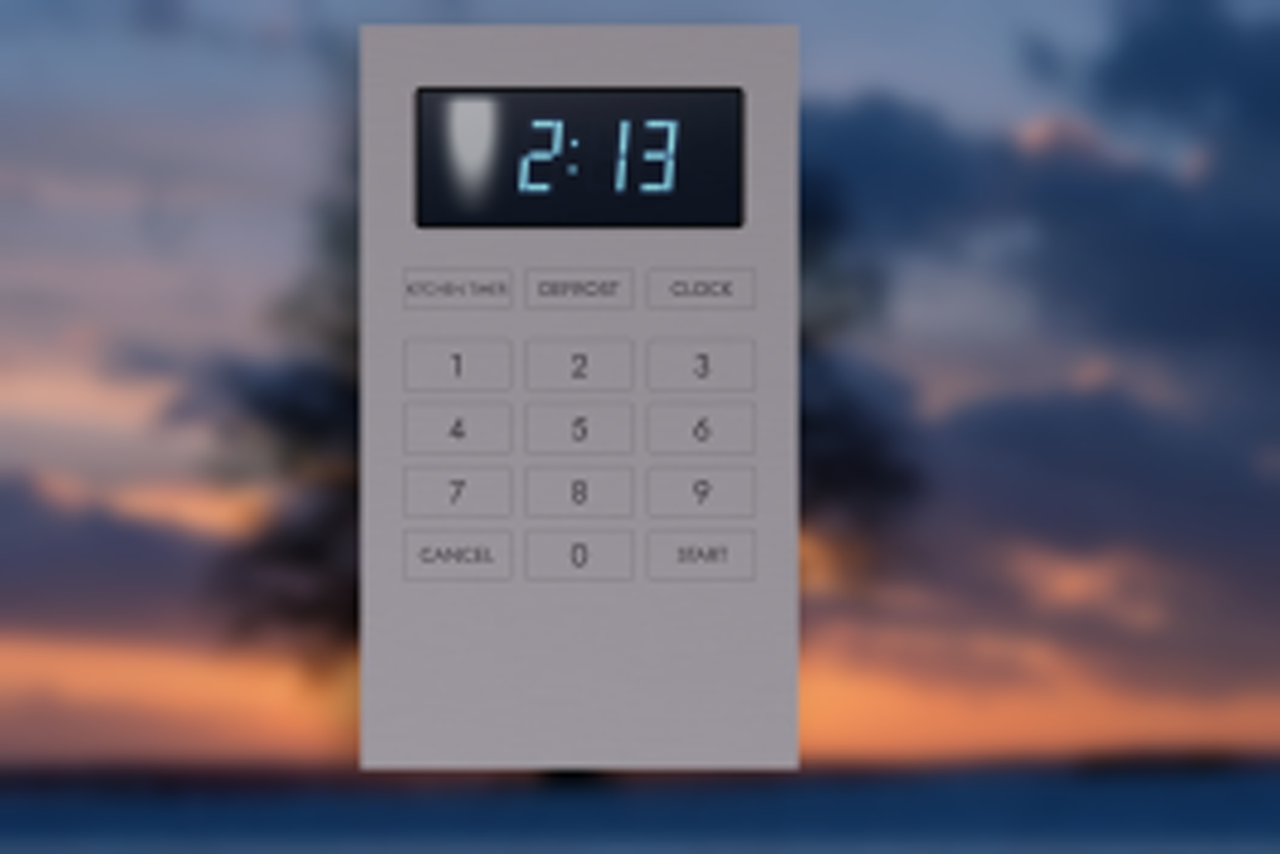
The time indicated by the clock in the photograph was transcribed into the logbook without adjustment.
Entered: 2:13
